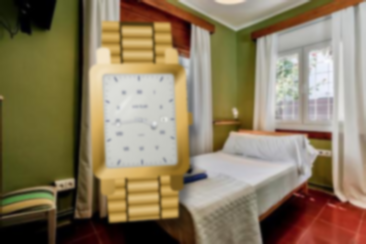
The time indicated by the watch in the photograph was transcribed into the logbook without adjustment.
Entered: 3:44
